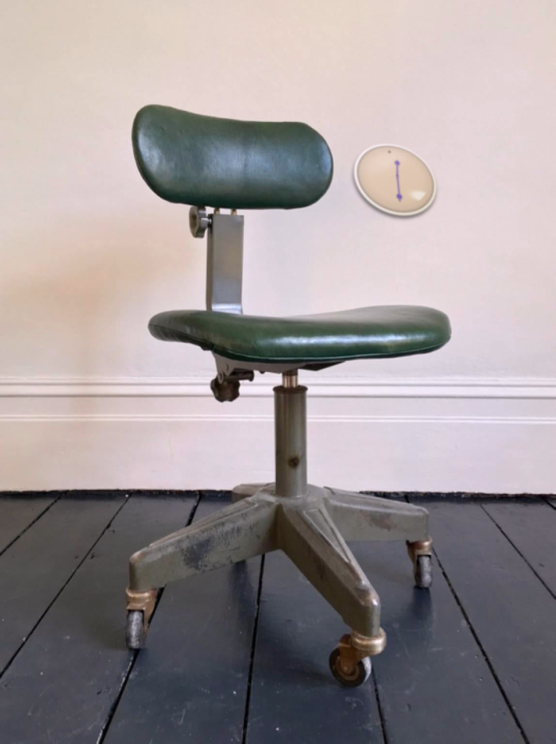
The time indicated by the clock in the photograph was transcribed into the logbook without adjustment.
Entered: 12:32
